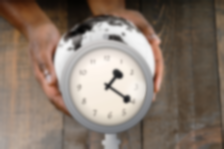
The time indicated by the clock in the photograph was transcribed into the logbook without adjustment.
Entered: 1:21
